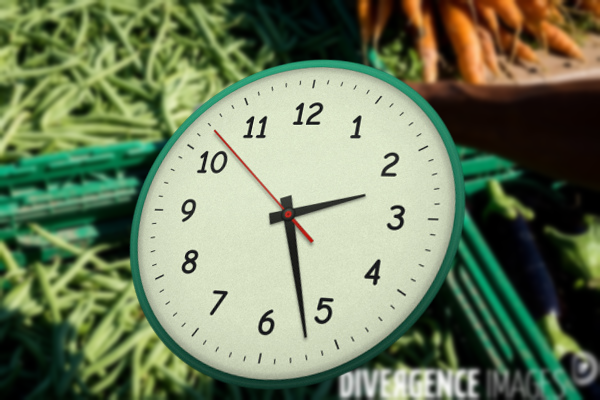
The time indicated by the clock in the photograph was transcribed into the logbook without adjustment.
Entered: 2:26:52
